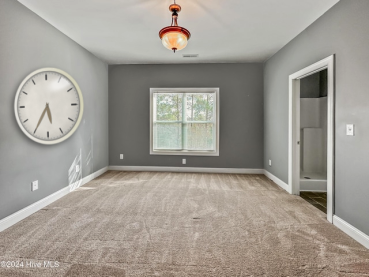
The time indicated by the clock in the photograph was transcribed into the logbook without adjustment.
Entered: 5:35
